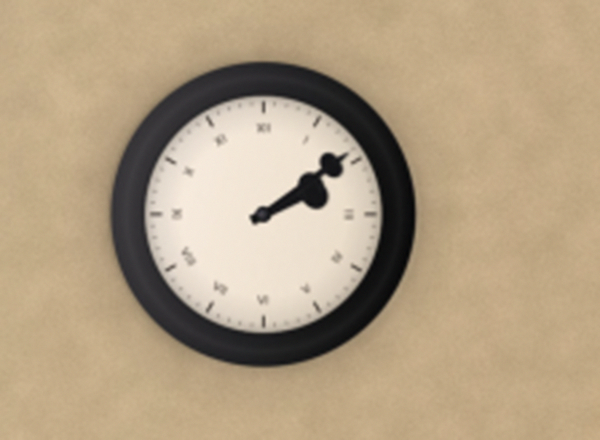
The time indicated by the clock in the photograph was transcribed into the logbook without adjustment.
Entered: 2:09
